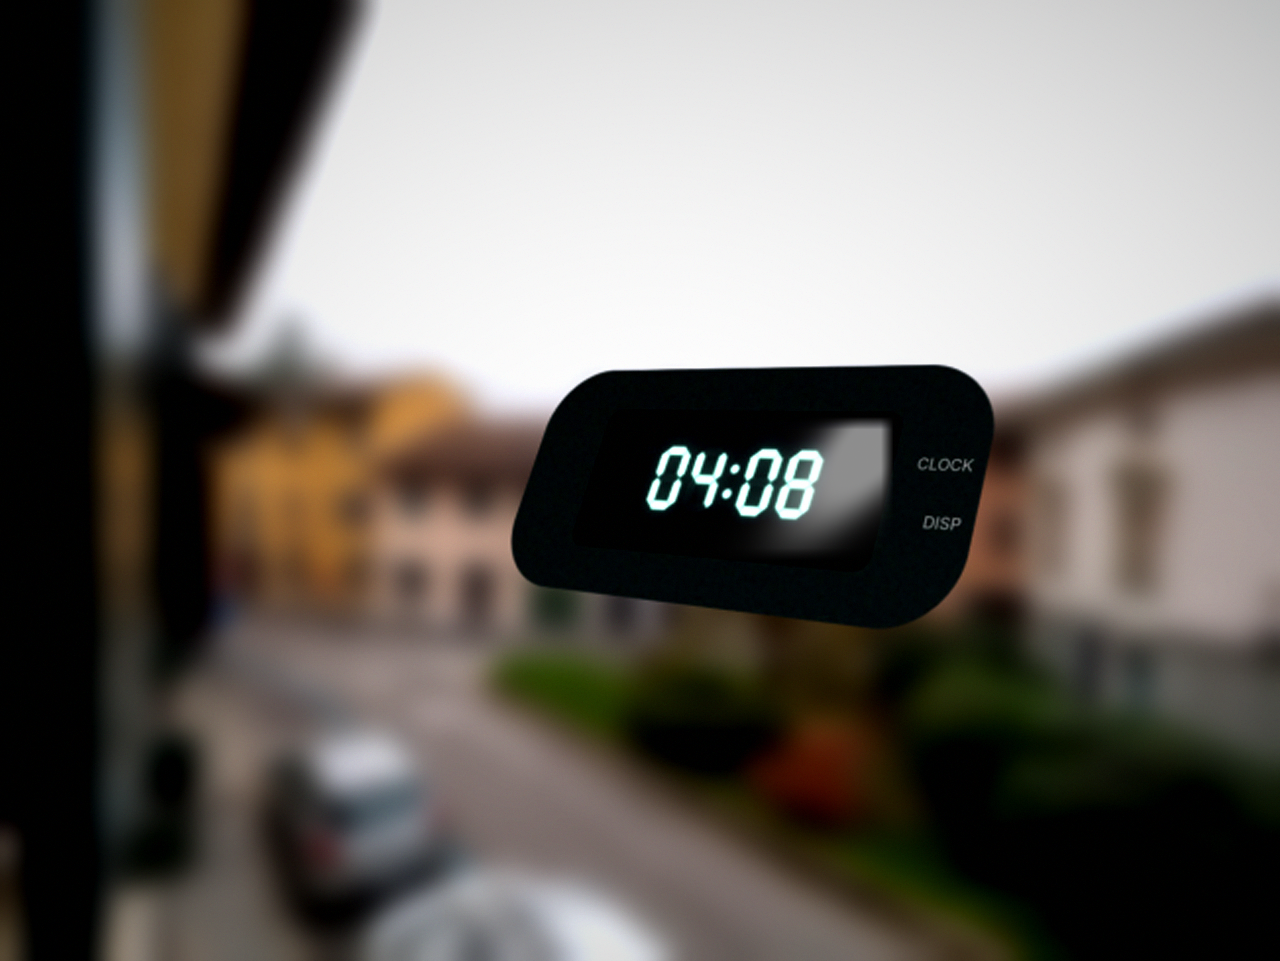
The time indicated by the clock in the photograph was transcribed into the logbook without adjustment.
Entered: 4:08
